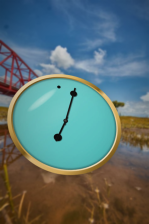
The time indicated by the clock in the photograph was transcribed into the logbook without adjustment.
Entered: 7:04
